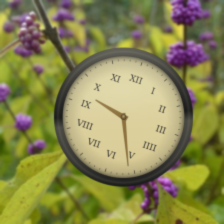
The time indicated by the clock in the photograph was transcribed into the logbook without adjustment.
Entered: 9:26
